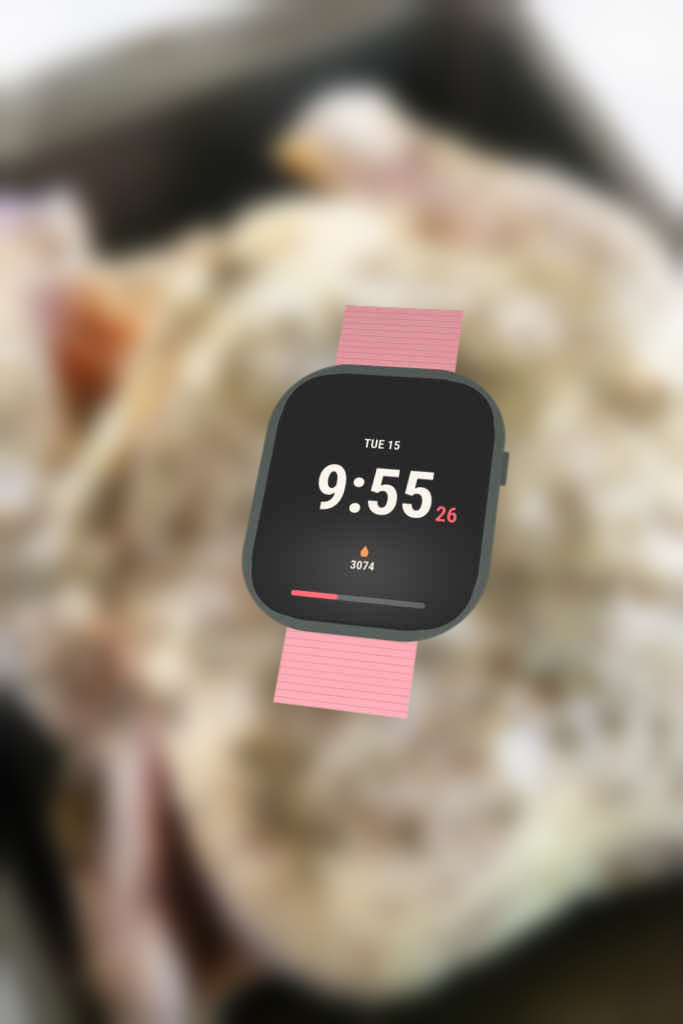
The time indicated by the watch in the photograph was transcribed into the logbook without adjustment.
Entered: 9:55:26
